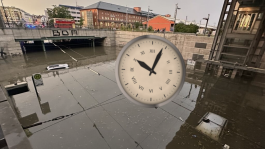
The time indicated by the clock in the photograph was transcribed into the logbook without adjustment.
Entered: 10:04
